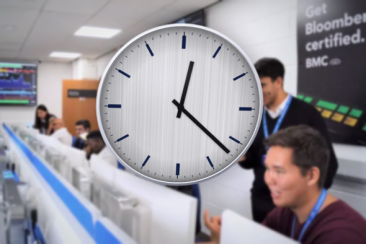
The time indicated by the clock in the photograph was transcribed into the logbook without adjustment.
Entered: 12:22
